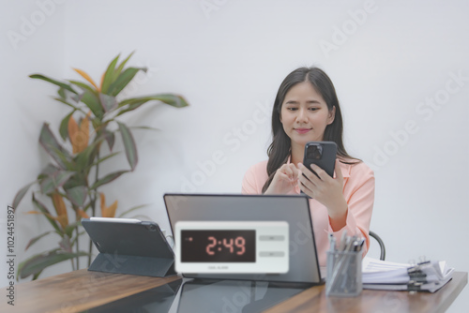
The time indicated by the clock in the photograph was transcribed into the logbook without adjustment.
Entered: 2:49
